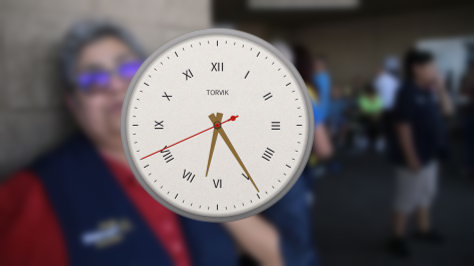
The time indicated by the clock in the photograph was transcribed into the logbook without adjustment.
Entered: 6:24:41
